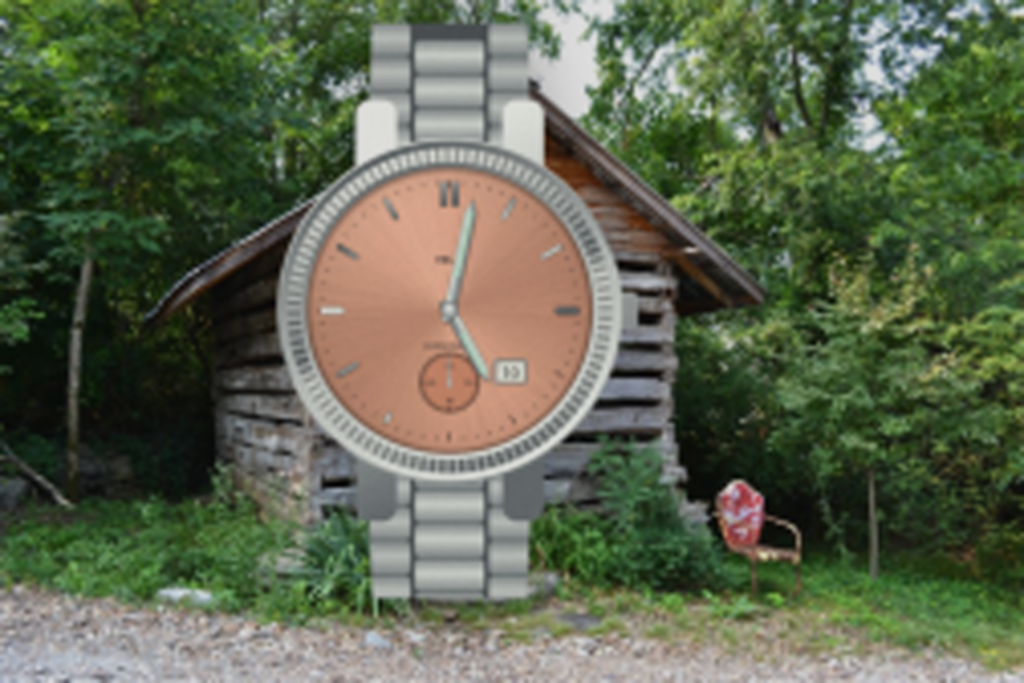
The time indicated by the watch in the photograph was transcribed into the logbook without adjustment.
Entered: 5:02
